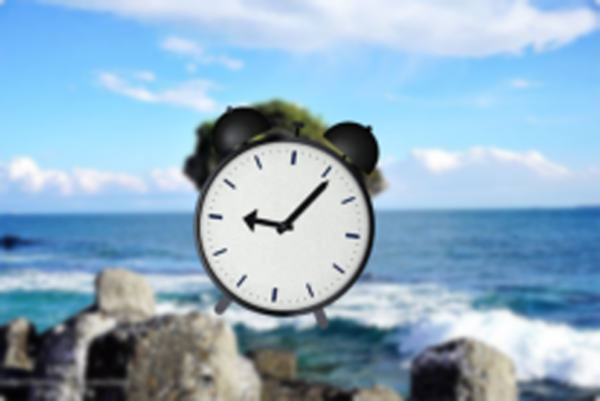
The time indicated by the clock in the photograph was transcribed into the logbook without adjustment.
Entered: 9:06
